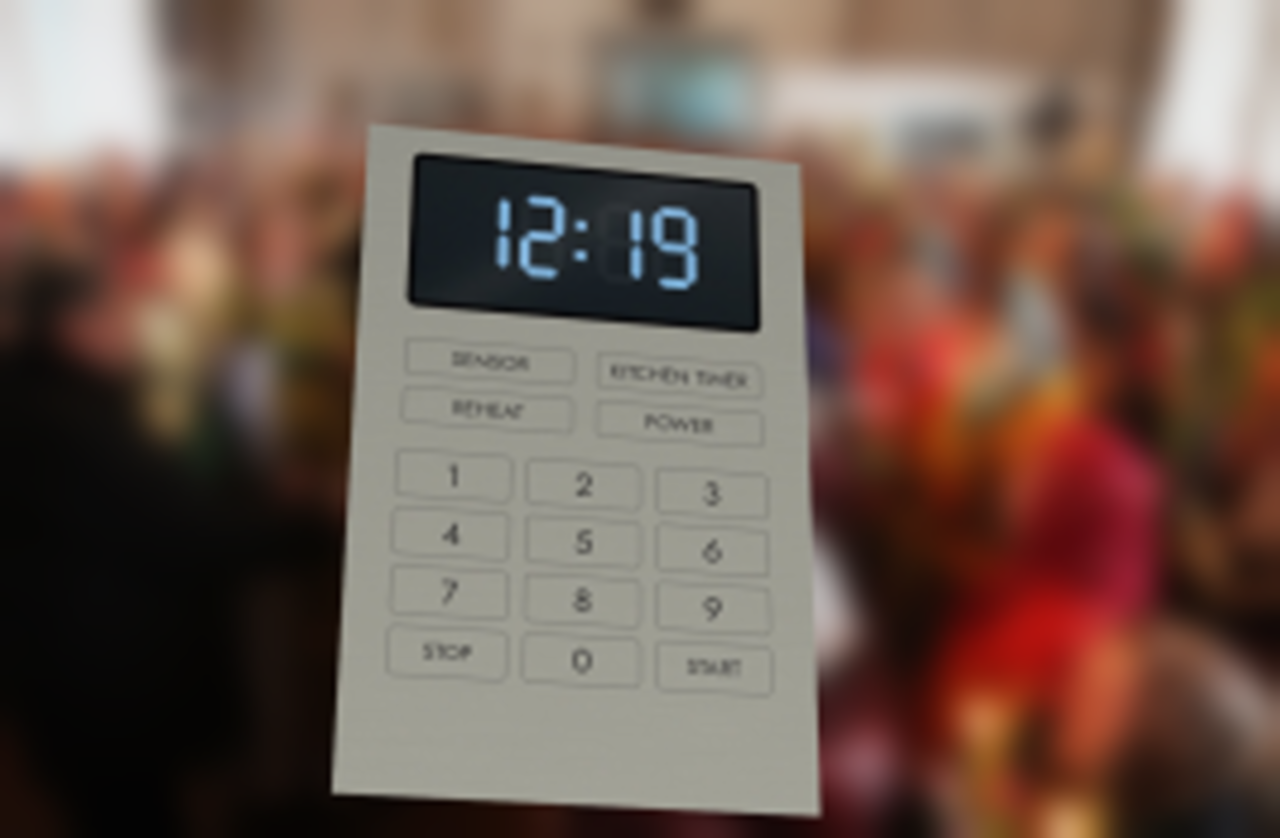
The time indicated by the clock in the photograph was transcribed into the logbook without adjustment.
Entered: 12:19
